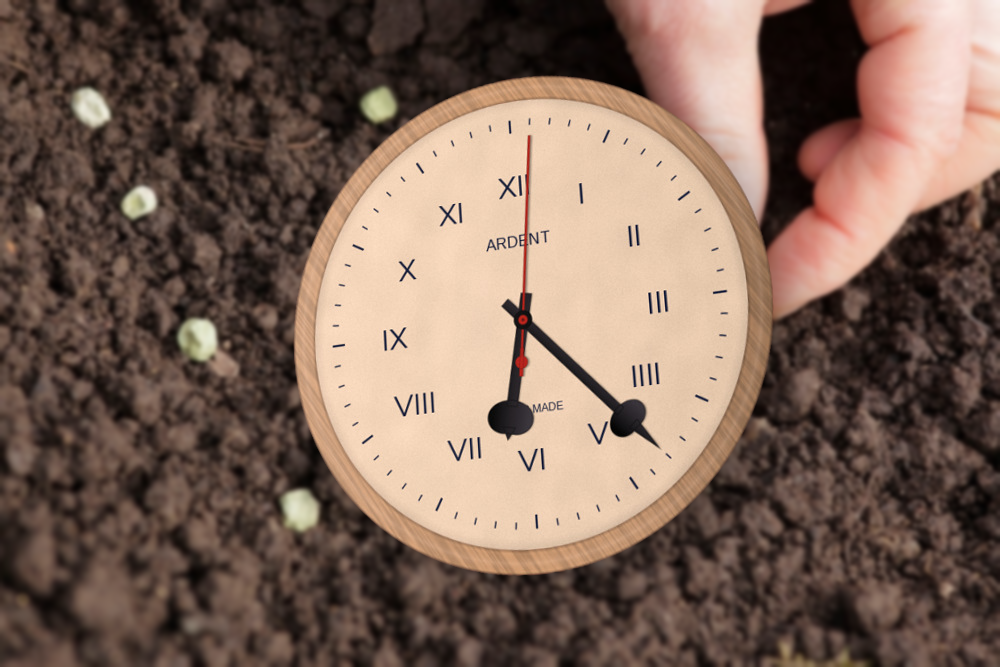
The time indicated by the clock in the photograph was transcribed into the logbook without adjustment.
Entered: 6:23:01
